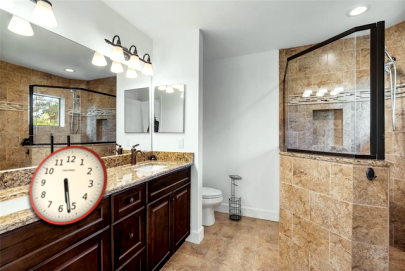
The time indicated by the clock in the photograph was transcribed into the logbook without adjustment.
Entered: 5:27
